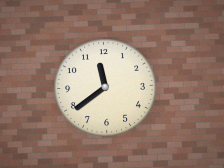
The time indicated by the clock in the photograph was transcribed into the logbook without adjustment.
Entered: 11:39
